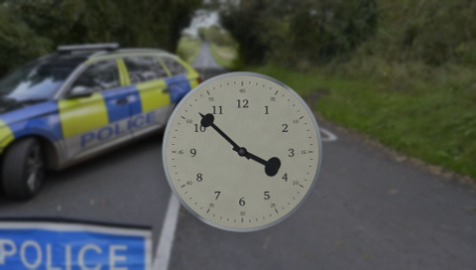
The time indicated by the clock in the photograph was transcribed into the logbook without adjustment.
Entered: 3:52
